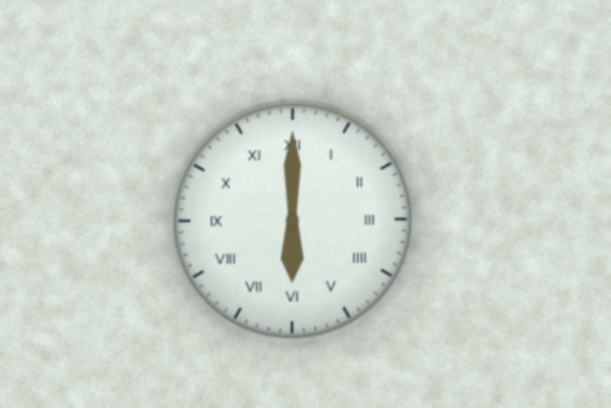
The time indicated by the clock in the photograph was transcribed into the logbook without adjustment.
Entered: 6:00
